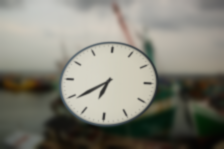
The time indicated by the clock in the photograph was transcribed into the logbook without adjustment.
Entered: 6:39
